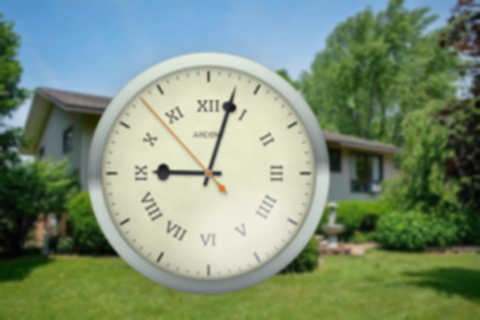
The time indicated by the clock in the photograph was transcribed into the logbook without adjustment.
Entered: 9:02:53
